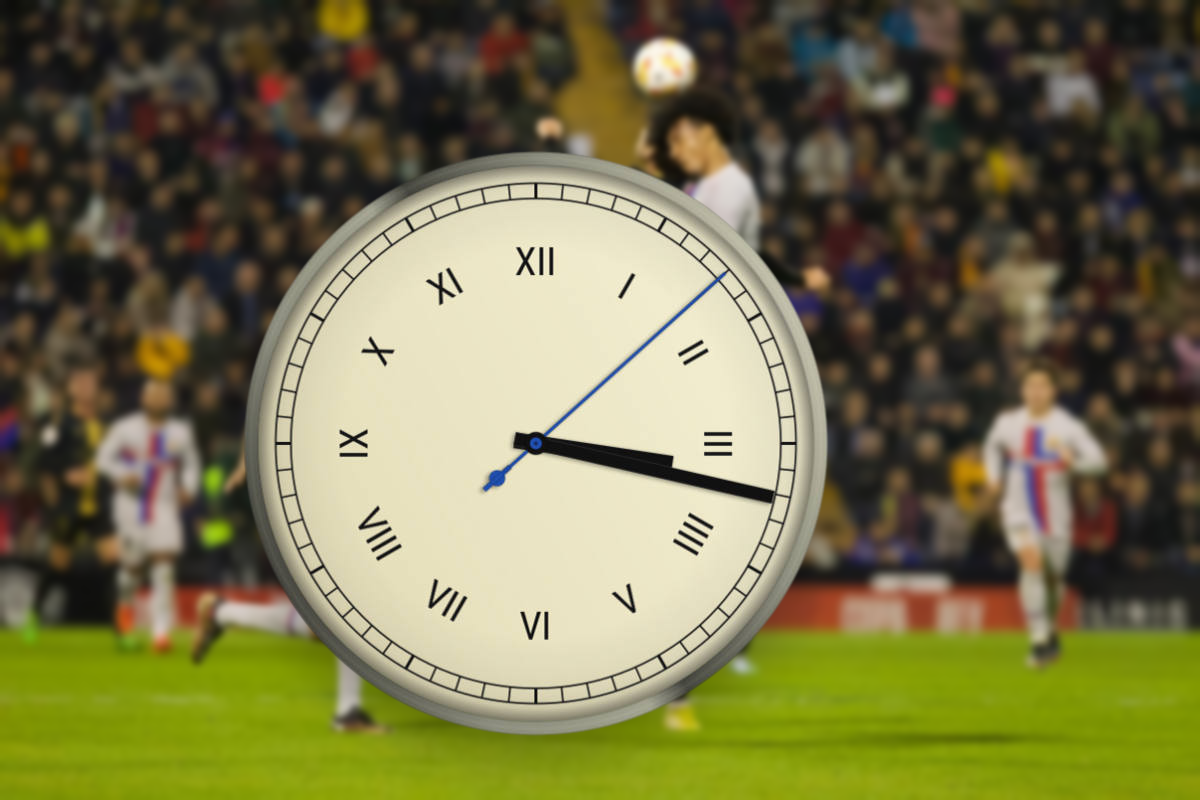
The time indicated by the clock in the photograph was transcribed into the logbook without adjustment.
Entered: 3:17:08
